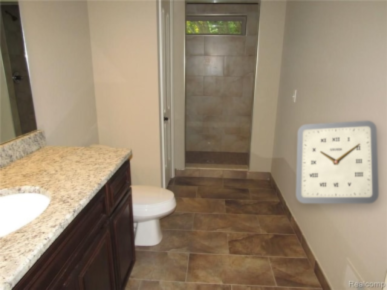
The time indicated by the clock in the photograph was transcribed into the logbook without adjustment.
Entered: 10:09
